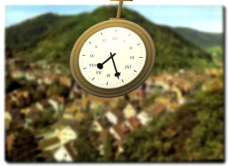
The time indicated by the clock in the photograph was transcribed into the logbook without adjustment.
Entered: 7:26
